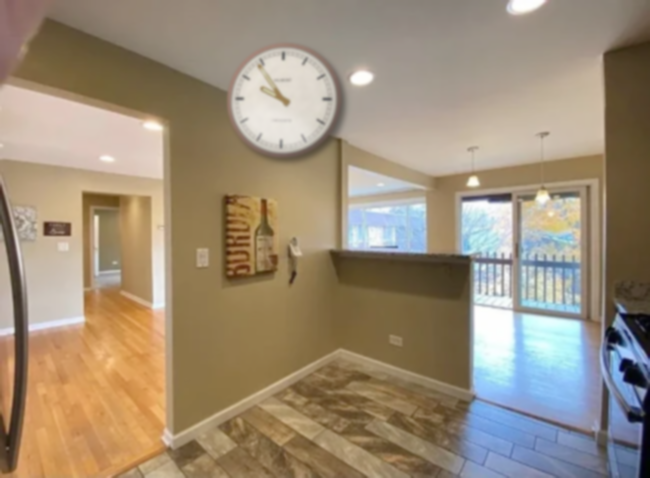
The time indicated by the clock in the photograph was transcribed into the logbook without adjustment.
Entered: 9:54
